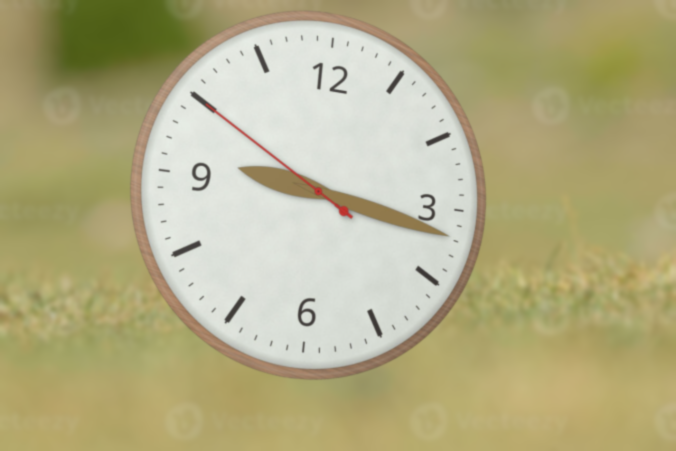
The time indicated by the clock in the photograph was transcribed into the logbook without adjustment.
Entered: 9:16:50
